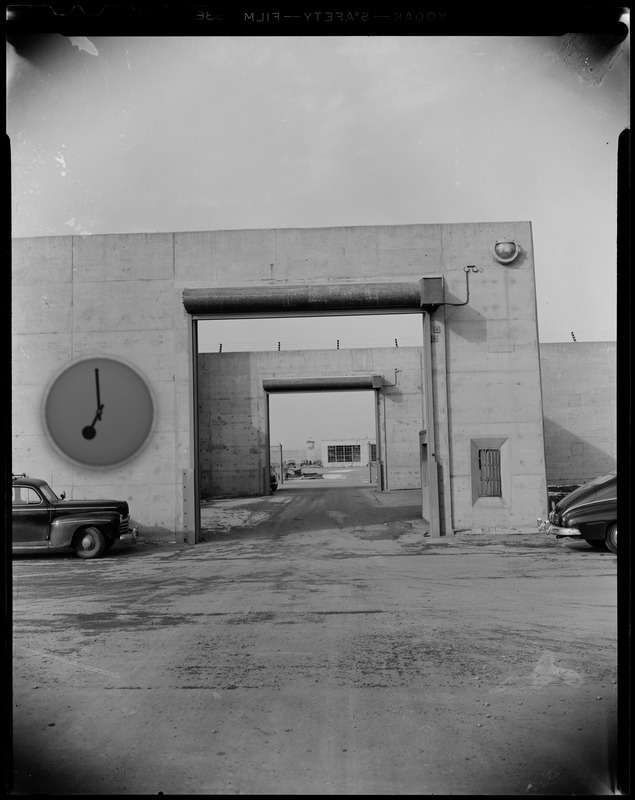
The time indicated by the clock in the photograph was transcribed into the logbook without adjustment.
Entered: 7:00
